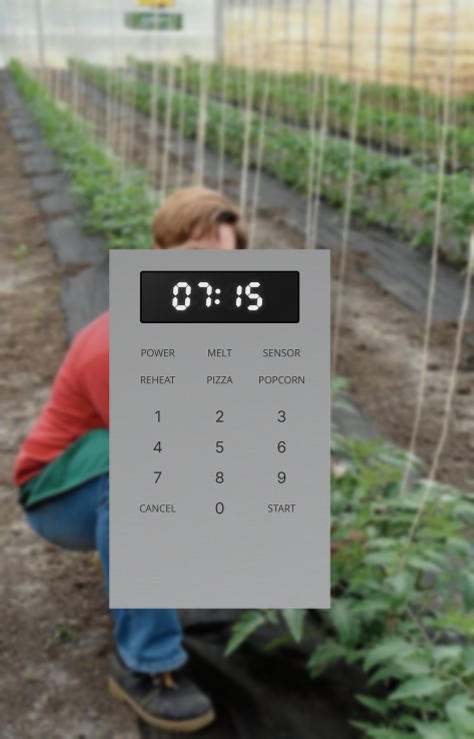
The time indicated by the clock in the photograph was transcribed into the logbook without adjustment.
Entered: 7:15
